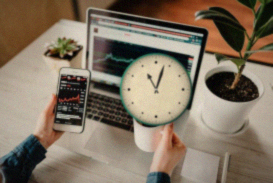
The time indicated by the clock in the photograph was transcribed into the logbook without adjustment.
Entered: 11:03
